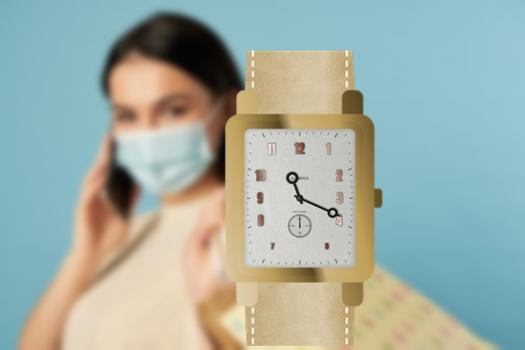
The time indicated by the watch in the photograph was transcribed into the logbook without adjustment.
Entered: 11:19
